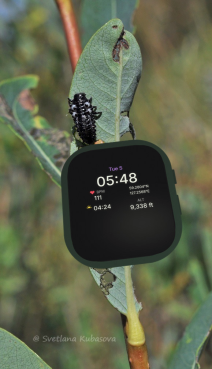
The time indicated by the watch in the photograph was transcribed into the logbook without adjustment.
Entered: 5:48
